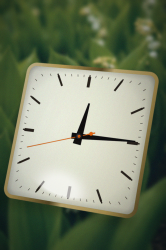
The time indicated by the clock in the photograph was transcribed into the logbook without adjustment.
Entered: 12:14:42
